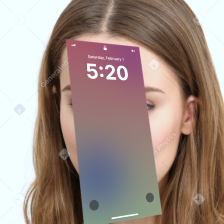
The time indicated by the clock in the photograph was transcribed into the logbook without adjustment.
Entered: 5:20
